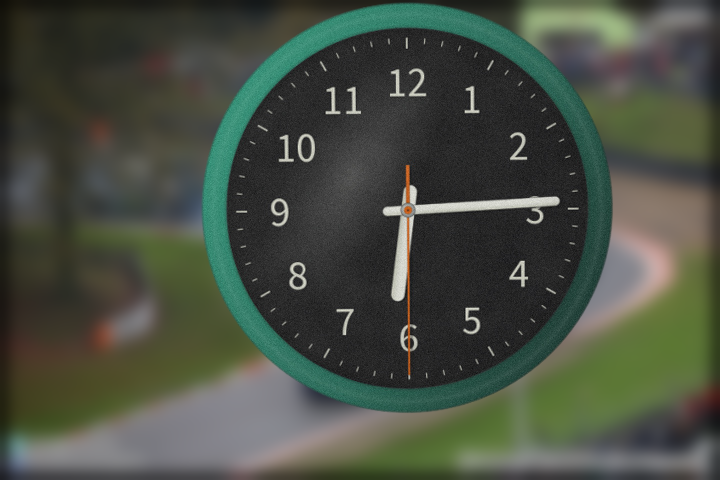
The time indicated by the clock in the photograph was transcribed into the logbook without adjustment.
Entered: 6:14:30
